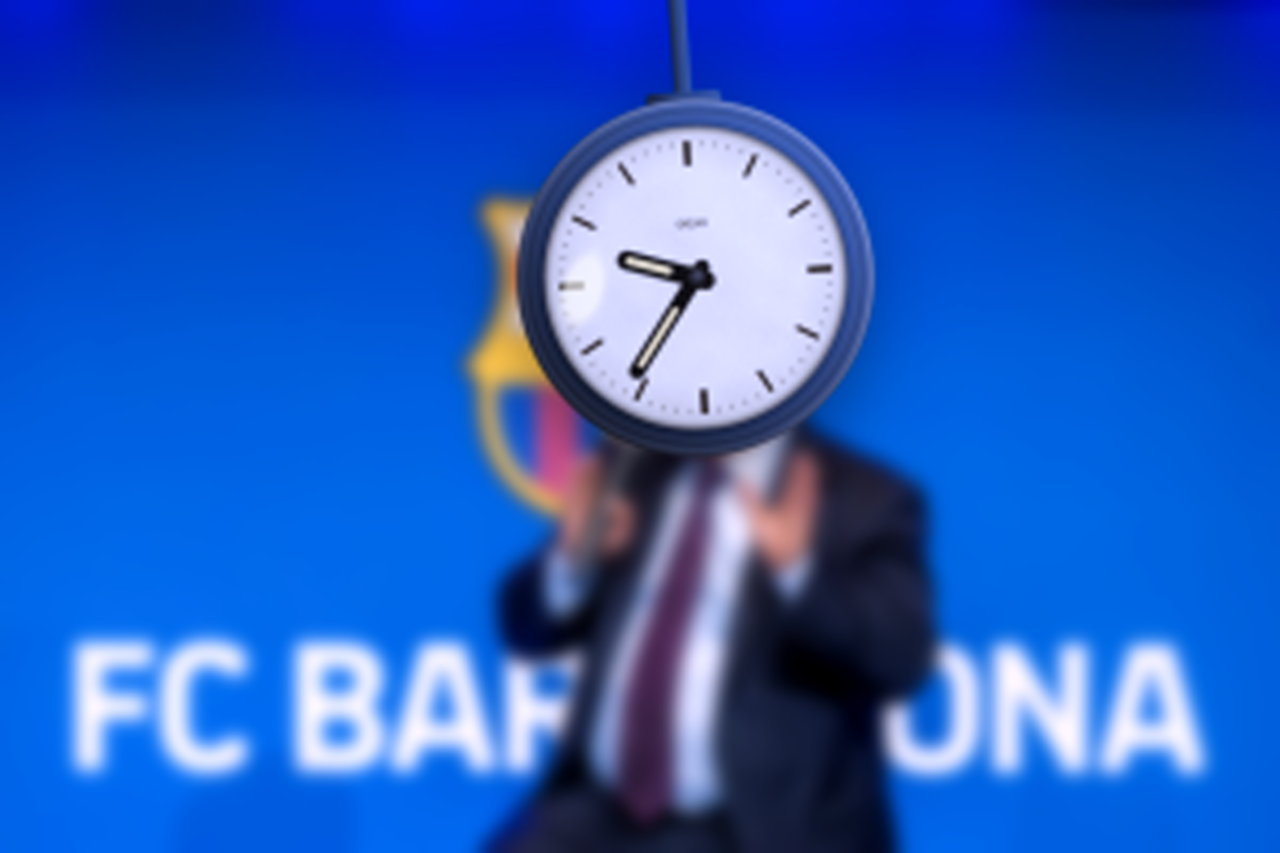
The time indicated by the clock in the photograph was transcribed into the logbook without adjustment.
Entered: 9:36
